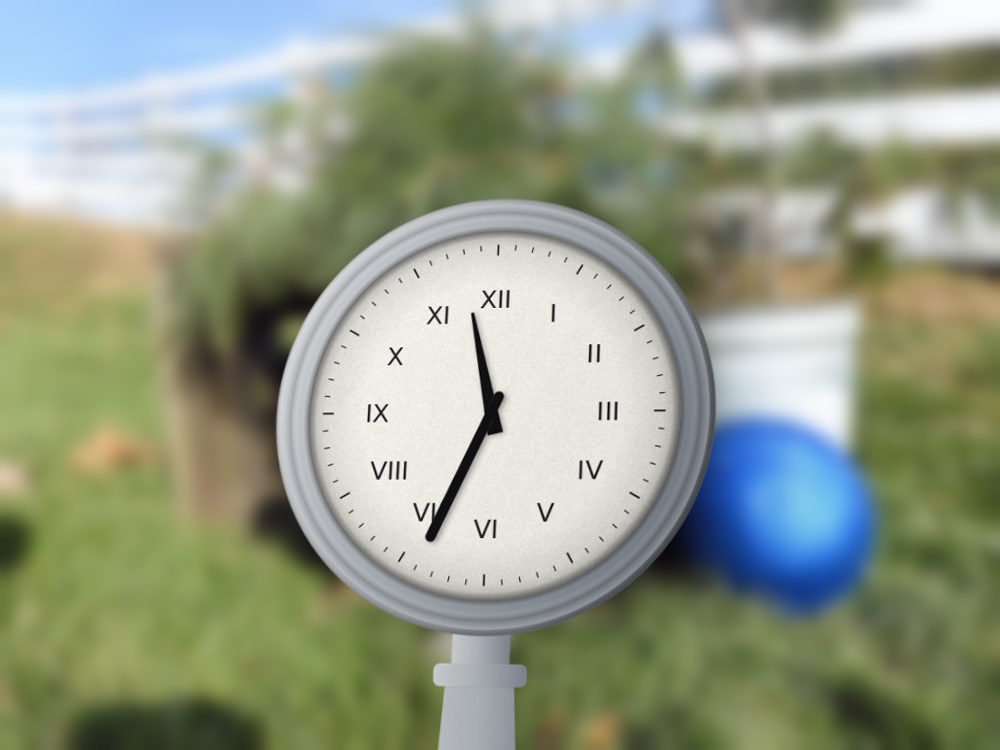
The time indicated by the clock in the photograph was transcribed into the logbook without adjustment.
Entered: 11:34
